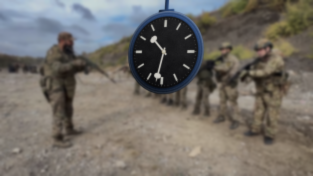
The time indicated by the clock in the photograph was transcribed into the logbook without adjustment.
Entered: 10:32
